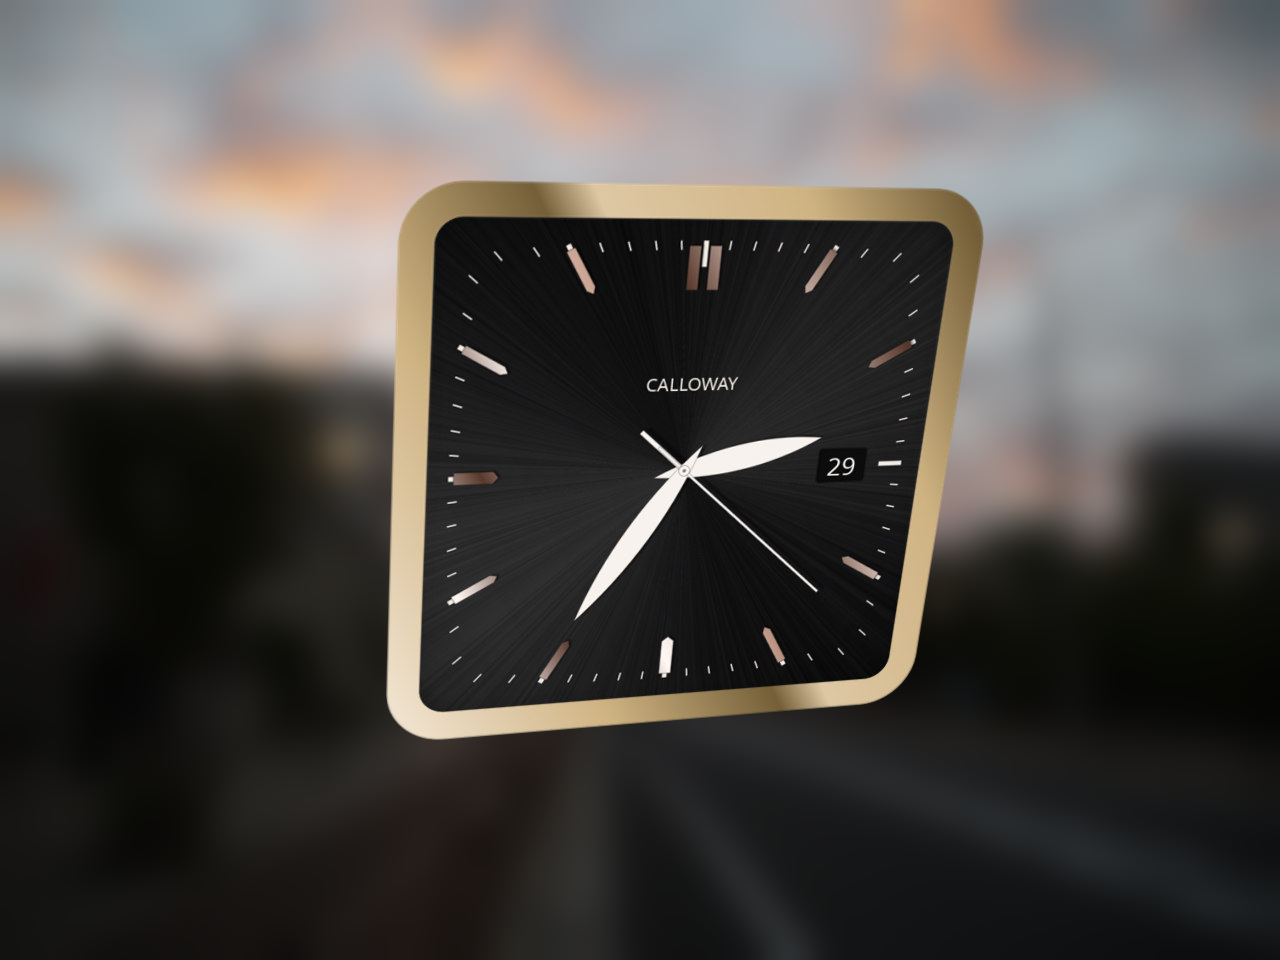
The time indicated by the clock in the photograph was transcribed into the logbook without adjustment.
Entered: 2:35:22
